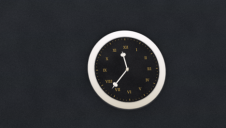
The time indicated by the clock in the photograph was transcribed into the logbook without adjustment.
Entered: 11:37
